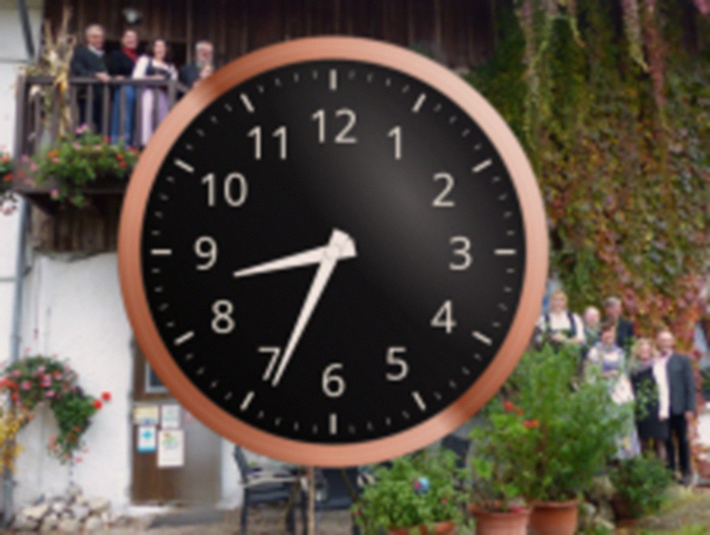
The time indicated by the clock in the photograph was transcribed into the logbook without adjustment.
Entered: 8:34
